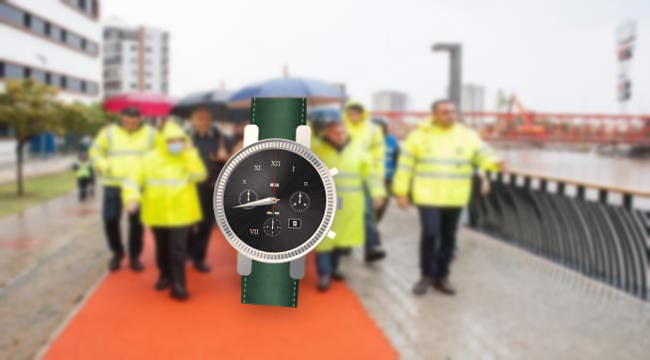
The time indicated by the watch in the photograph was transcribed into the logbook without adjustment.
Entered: 8:43
